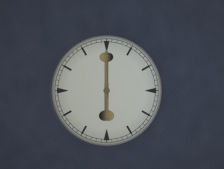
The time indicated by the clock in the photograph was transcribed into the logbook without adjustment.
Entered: 6:00
